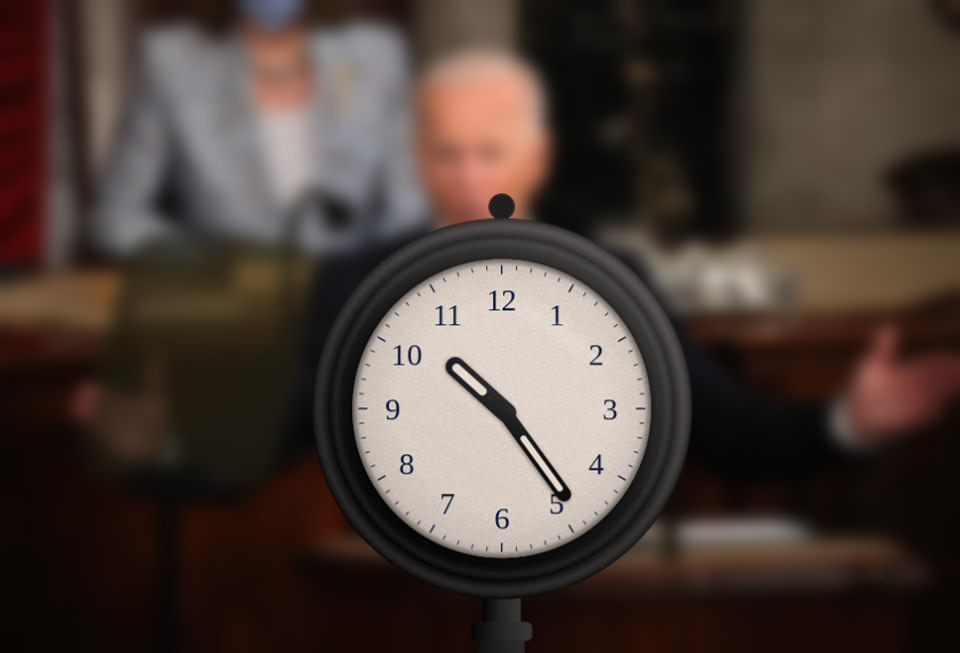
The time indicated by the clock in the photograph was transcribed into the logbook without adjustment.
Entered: 10:24
